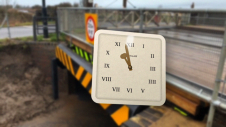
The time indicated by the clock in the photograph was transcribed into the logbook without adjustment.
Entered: 10:58
